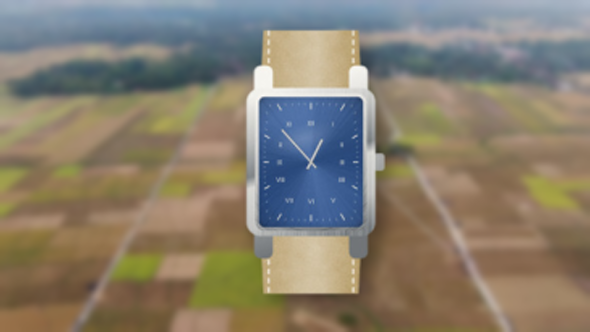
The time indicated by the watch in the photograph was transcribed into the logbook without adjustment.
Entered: 12:53
